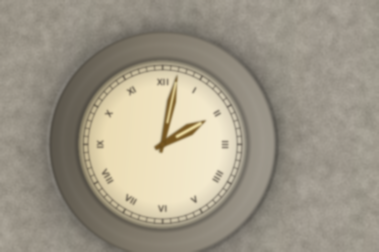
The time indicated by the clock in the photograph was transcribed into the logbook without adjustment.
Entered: 2:02
